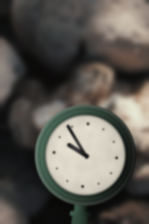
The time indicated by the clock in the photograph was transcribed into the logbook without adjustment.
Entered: 9:54
